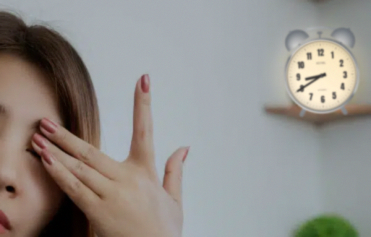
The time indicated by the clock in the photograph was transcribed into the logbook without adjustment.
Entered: 8:40
